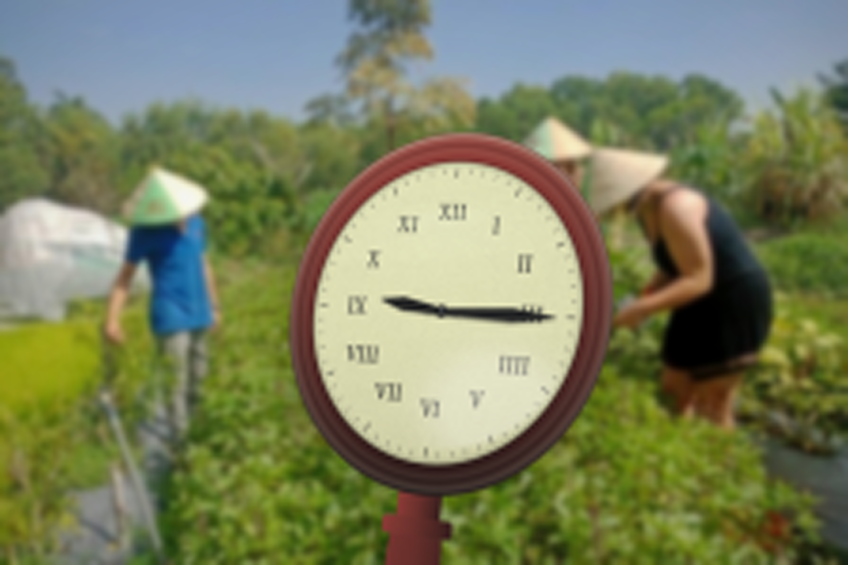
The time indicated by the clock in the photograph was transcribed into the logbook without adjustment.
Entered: 9:15
